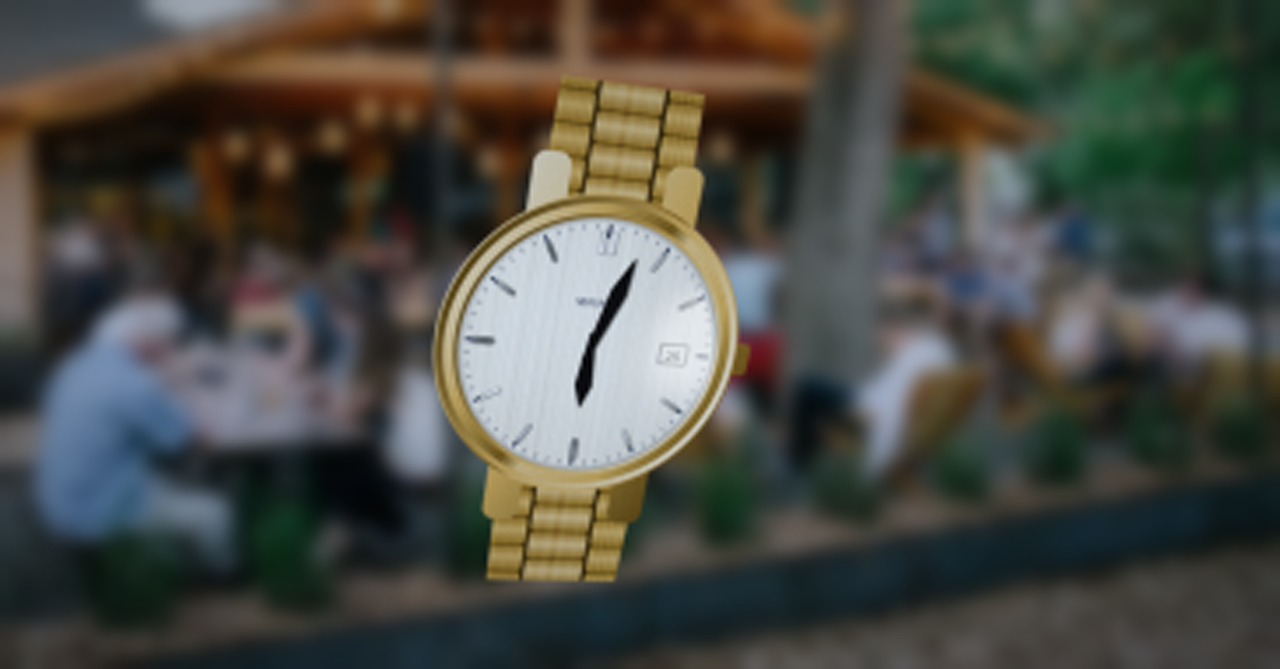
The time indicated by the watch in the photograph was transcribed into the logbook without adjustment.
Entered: 6:03
